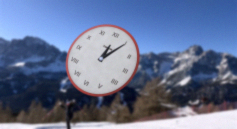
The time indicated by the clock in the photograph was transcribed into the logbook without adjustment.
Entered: 12:05
